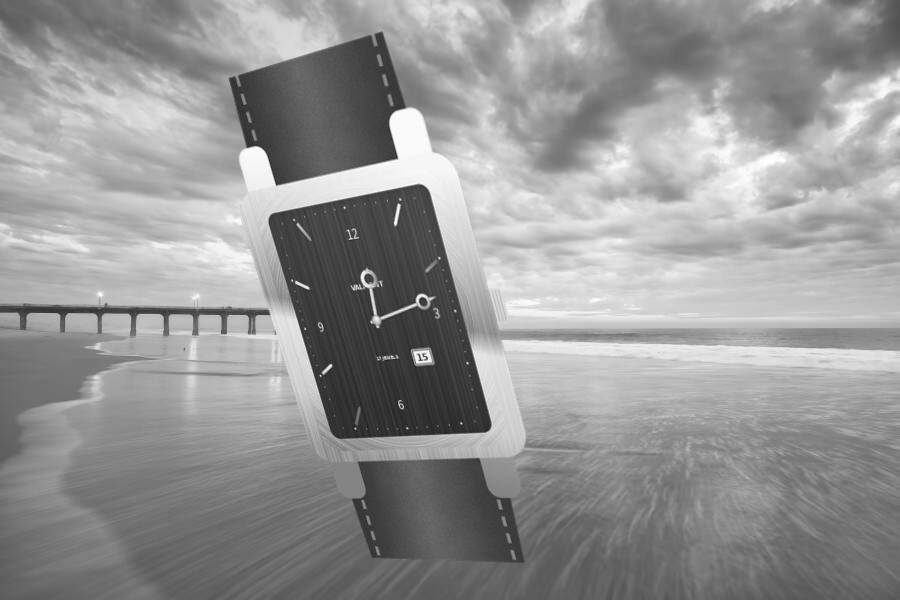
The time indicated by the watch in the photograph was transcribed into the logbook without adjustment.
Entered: 12:13
